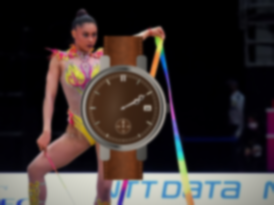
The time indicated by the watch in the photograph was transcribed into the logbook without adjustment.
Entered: 2:10
